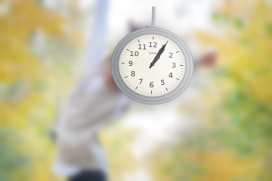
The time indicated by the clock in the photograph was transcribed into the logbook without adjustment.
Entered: 1:05
